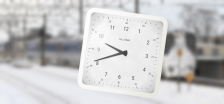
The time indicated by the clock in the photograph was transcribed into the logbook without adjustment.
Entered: 9:41
